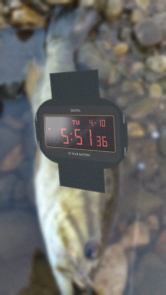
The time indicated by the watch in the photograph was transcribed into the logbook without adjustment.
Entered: 5:51:36
